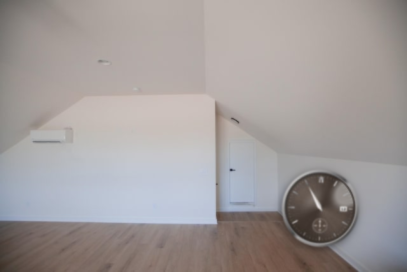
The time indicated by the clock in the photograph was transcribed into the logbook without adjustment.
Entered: 10:55
